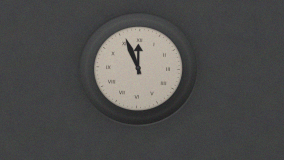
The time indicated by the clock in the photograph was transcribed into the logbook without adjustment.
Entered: 11:56
